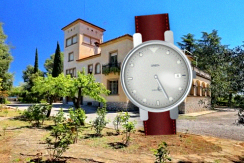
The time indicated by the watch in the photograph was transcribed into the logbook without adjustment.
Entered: 5:26
